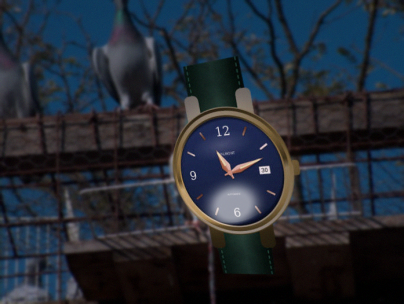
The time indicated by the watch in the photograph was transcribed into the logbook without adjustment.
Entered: 11:12
